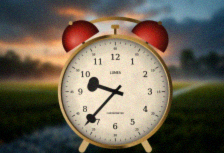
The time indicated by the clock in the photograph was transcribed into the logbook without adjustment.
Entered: 9:37
